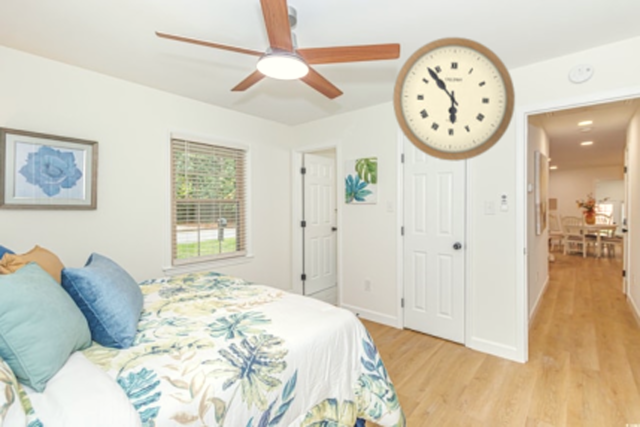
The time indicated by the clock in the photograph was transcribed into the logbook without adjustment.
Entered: 5:53
